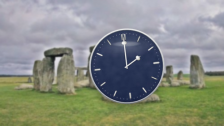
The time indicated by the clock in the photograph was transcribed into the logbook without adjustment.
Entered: 2:00
